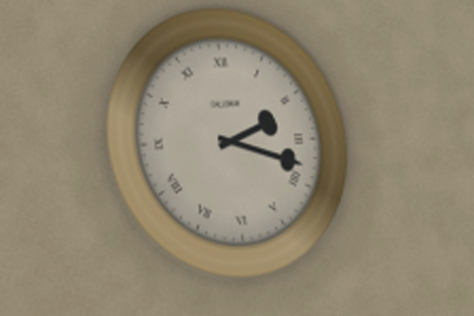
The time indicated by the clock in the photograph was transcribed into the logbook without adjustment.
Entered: 2:18
